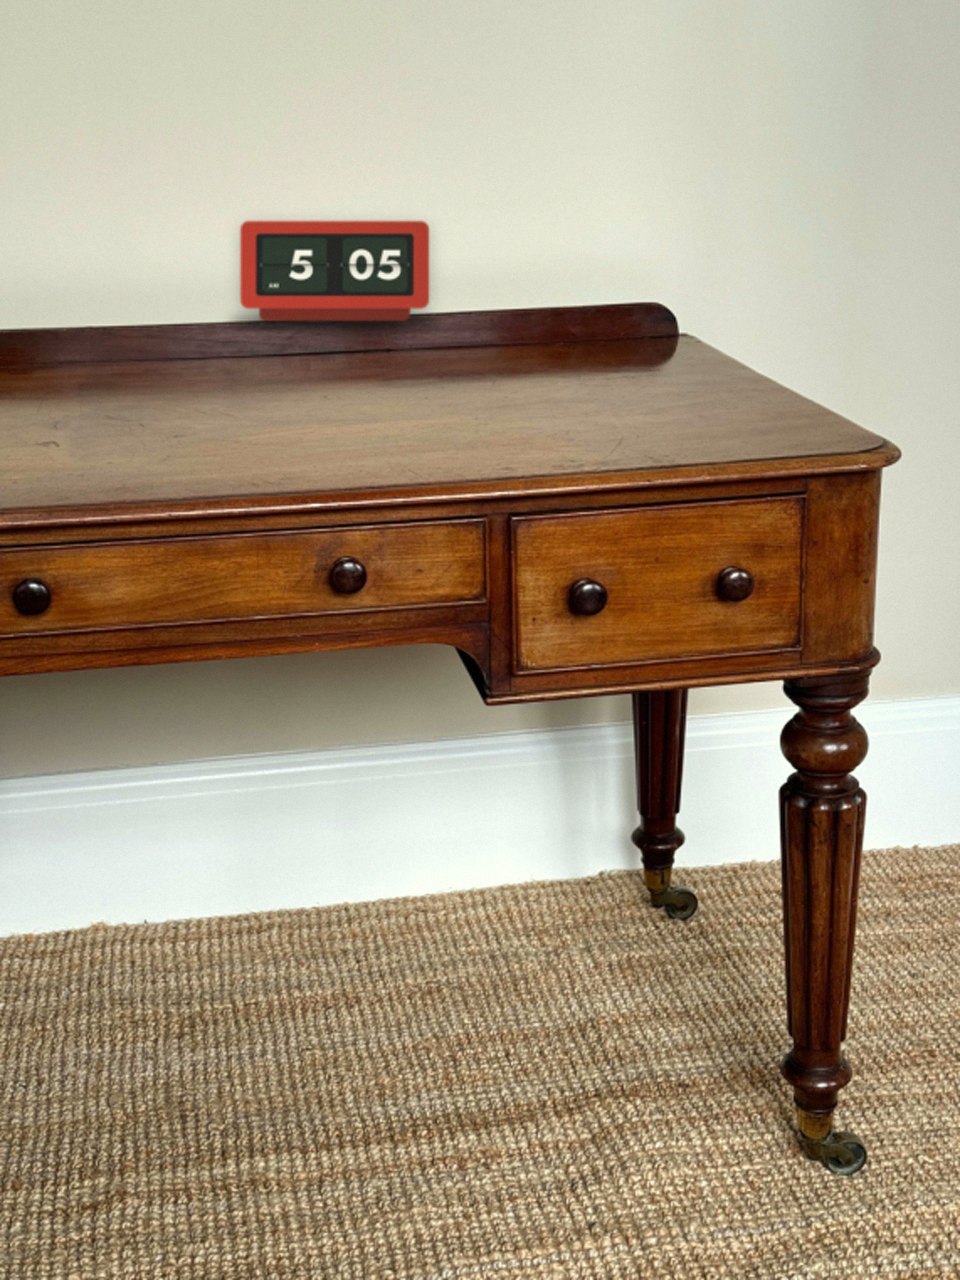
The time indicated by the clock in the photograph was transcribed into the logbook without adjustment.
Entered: 5:05
